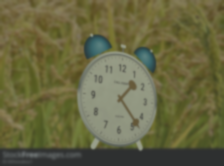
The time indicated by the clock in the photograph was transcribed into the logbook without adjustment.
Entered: 1:23
